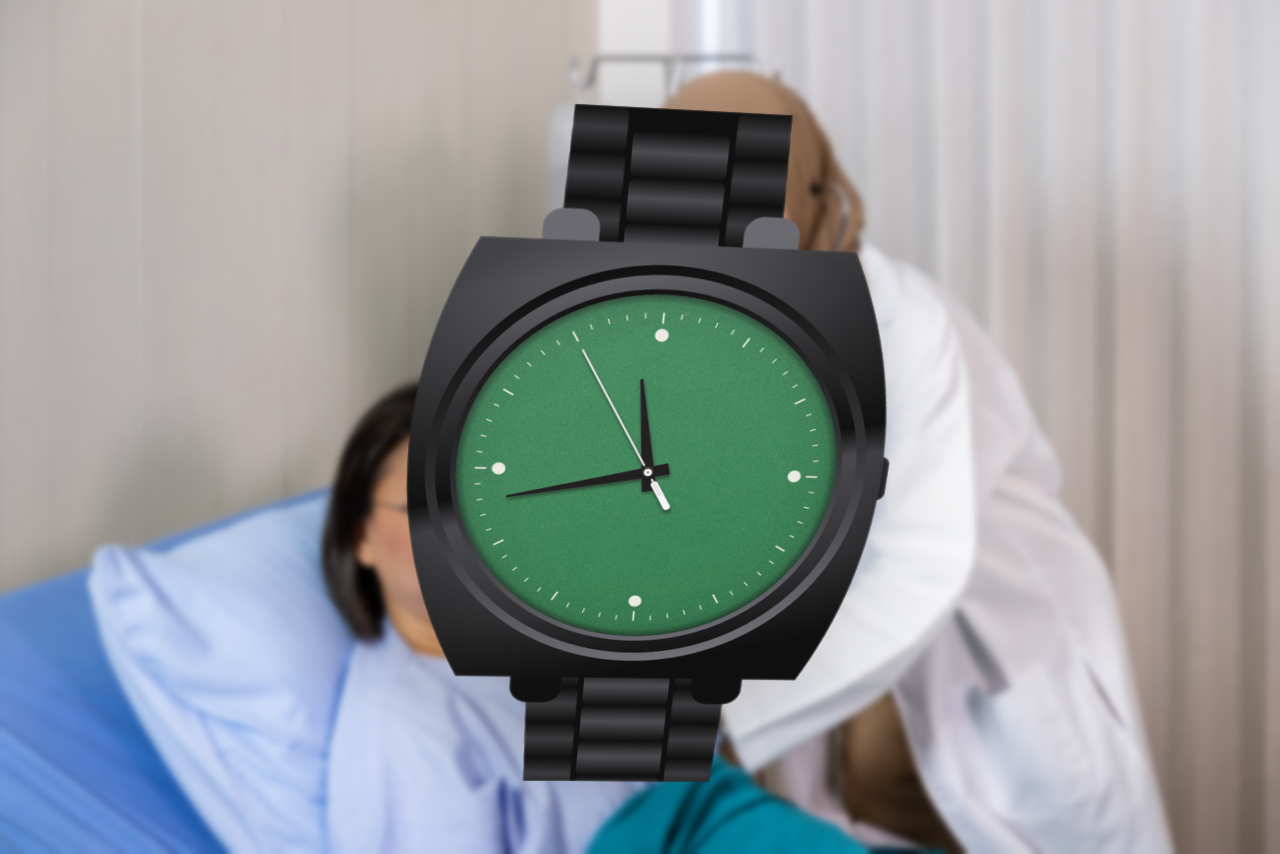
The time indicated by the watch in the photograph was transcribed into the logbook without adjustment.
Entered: 11:42:55
